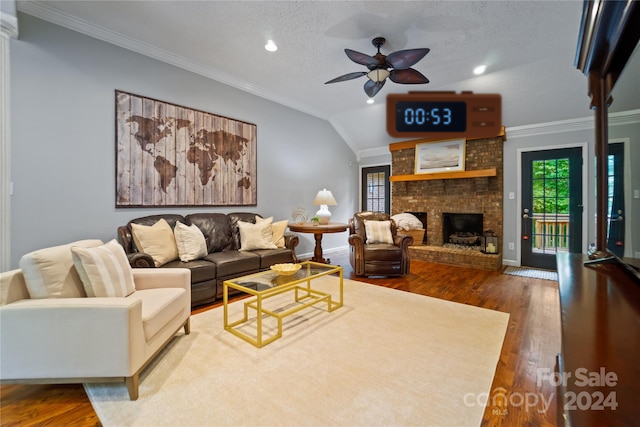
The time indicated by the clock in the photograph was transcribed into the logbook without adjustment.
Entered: 0:53
